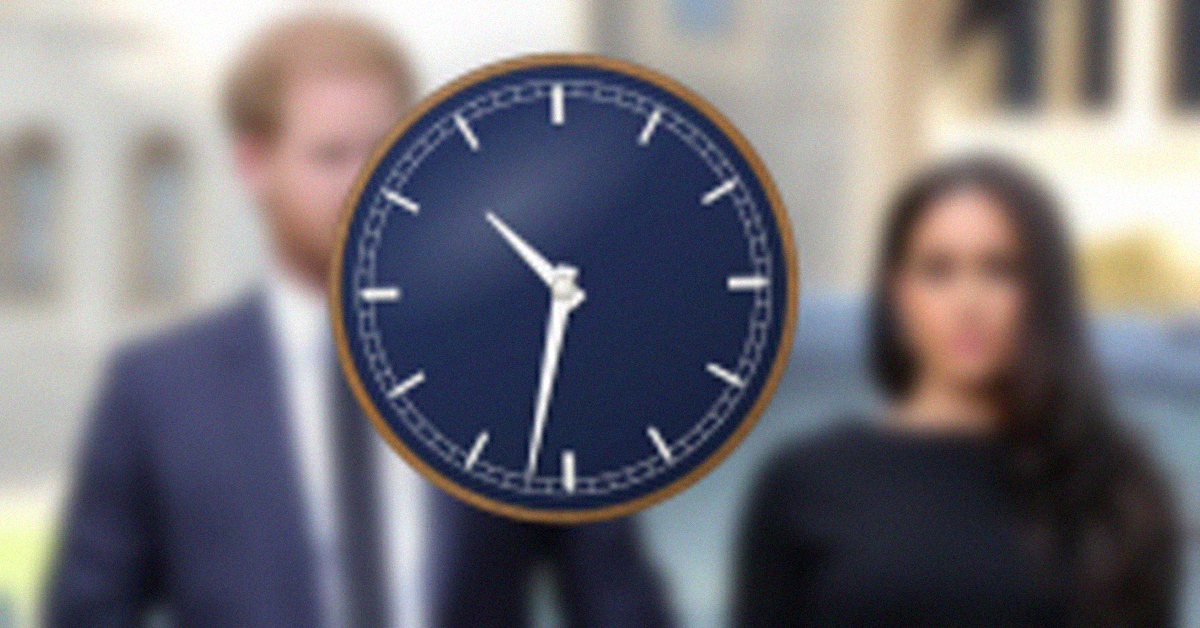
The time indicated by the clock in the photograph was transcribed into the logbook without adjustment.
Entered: 10:32
